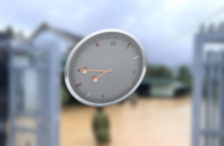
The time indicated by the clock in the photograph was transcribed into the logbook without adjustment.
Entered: 7:45
